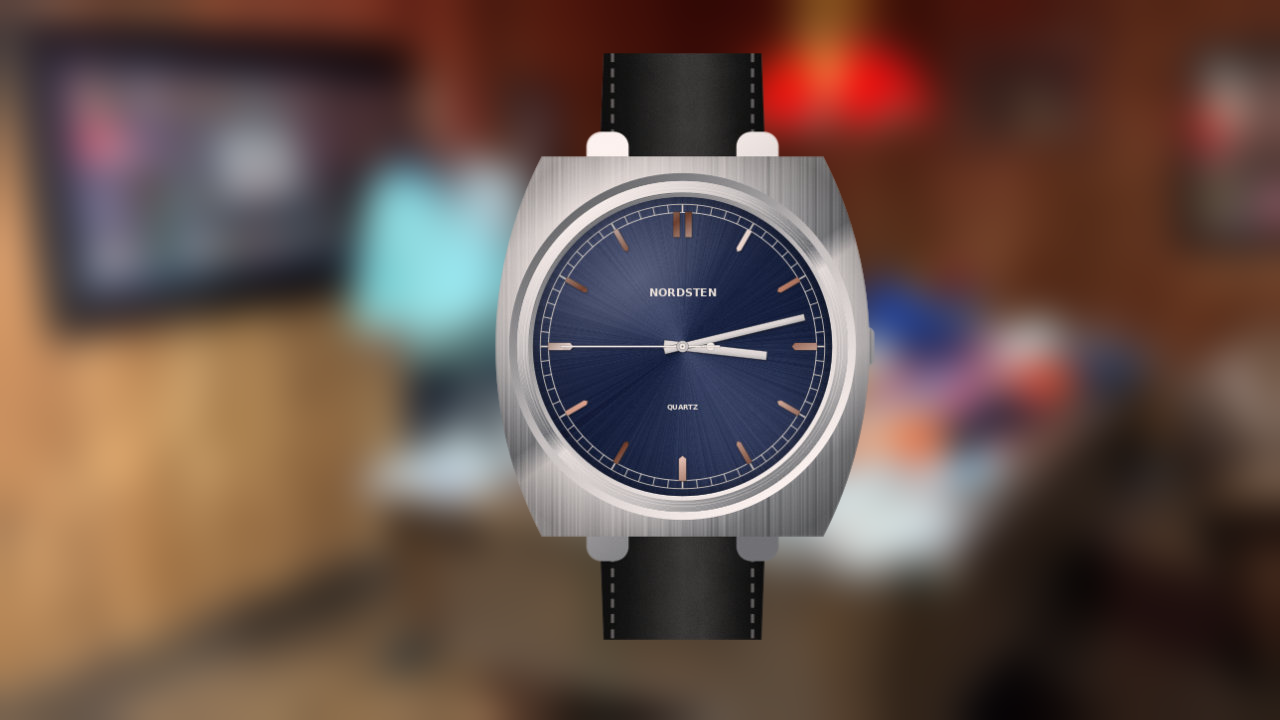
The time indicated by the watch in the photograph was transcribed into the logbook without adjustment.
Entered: 3:12:45
